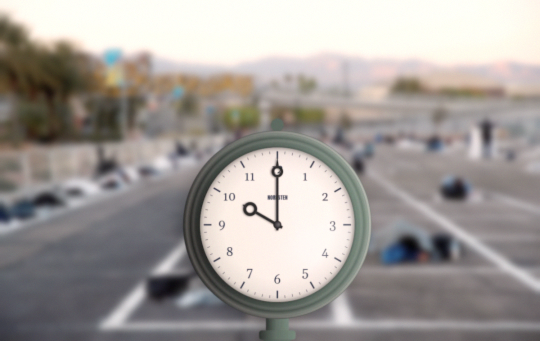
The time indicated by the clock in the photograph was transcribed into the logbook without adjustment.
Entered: 10:00
